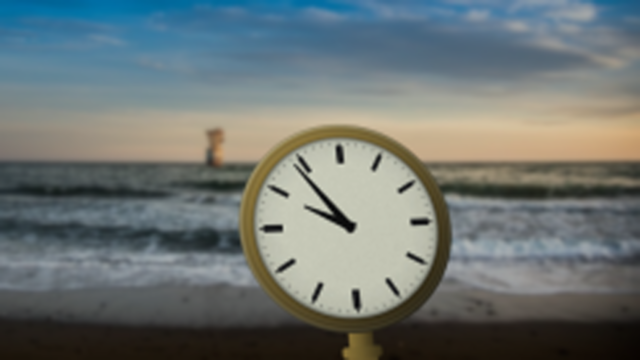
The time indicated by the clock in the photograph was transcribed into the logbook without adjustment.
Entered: 9:54
